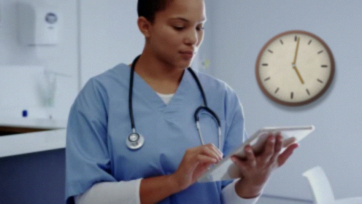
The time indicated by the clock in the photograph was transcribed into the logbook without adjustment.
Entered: 5:01
